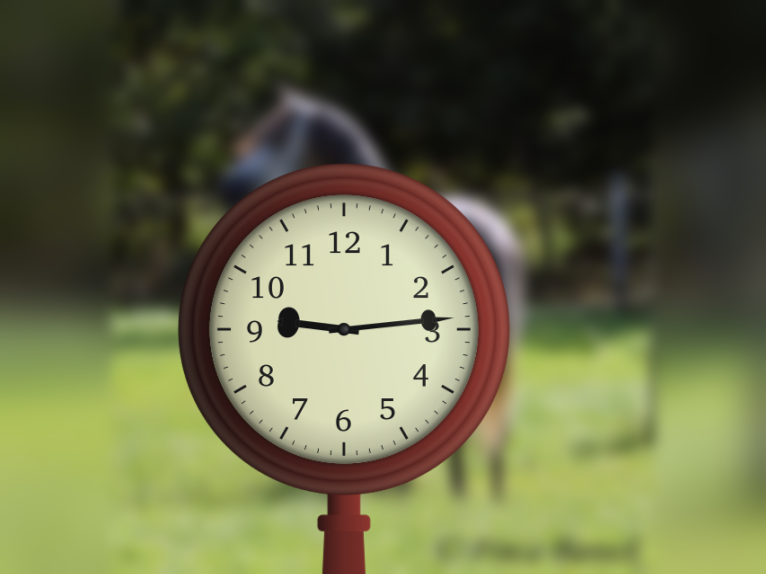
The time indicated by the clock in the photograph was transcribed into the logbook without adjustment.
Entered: 9:14
